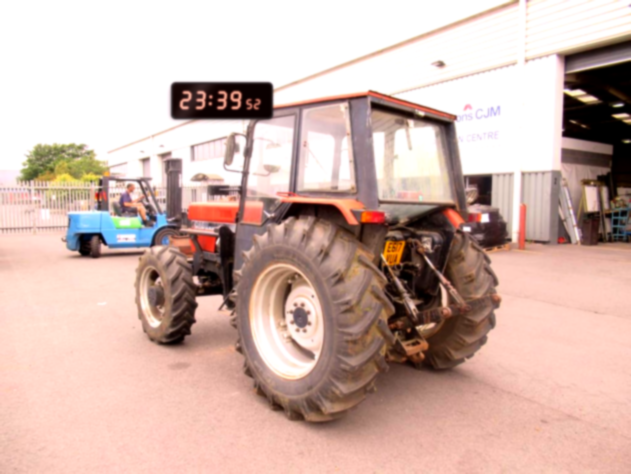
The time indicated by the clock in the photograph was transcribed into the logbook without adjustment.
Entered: 23:39
